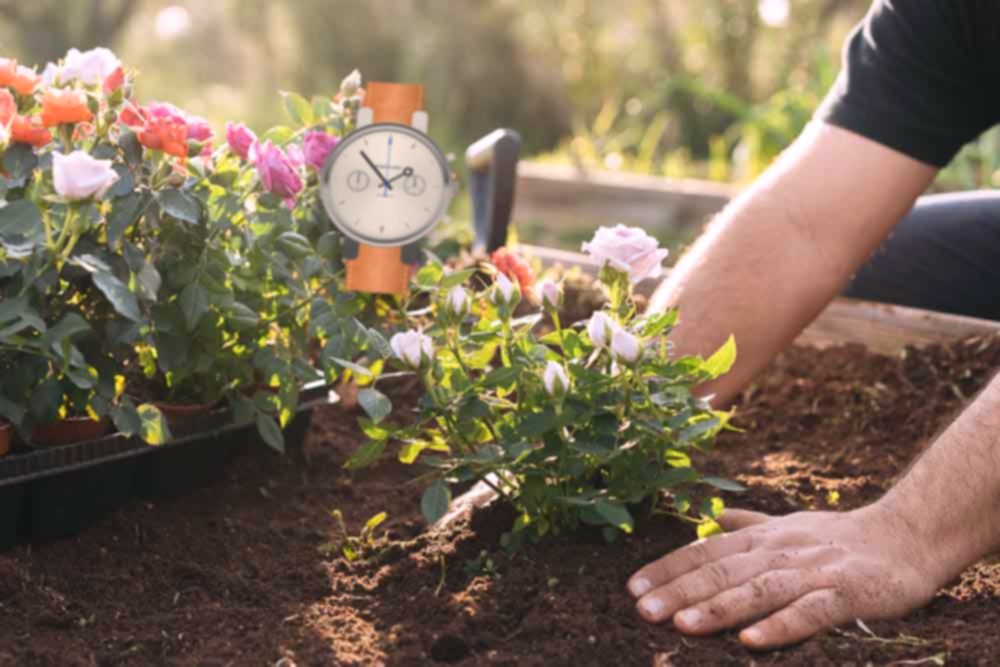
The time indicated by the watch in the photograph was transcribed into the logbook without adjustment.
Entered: 1:53
